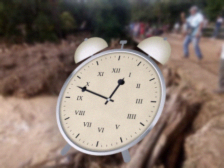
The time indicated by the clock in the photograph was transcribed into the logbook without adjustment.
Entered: 12:48
